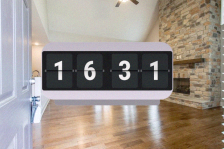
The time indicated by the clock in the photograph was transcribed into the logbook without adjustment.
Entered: 16:31
